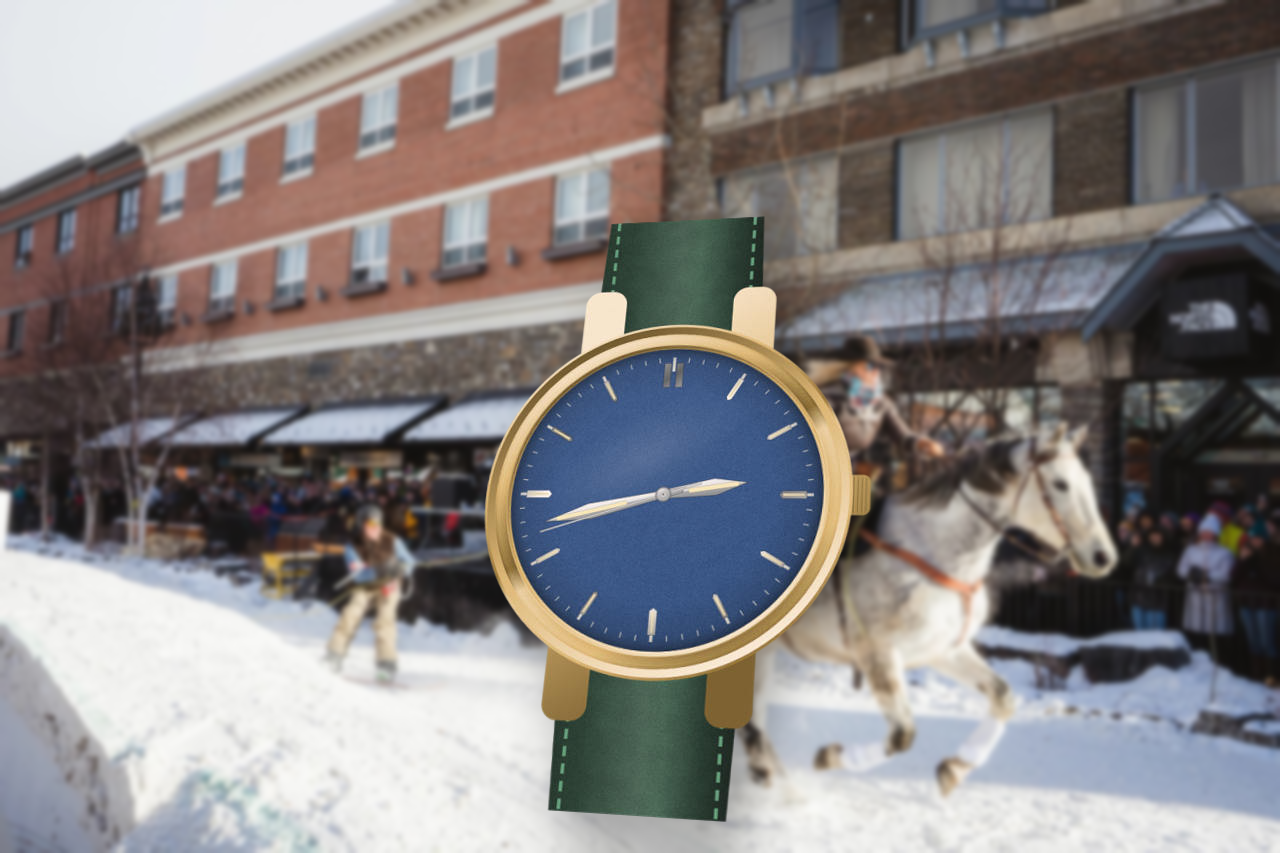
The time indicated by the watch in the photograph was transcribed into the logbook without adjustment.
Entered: 2:42:42
